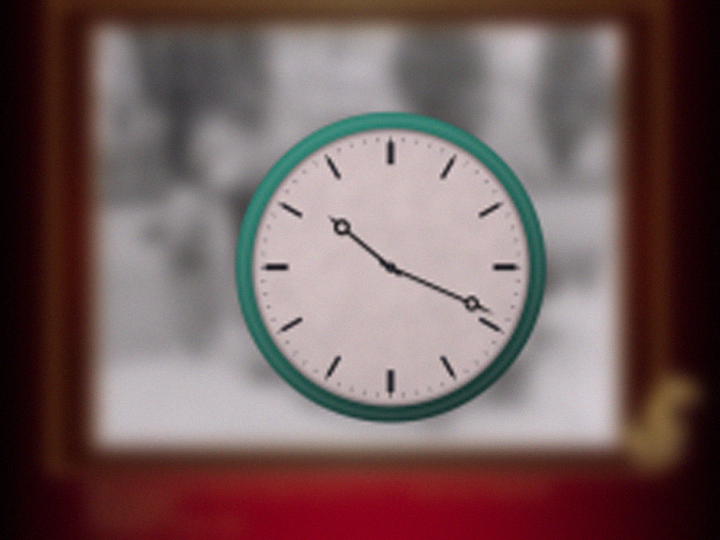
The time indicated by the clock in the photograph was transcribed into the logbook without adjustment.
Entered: 10:19
